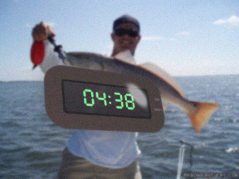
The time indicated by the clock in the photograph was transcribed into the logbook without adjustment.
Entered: 4:38
